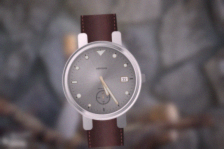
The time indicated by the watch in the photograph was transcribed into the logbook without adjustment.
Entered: 5:25
